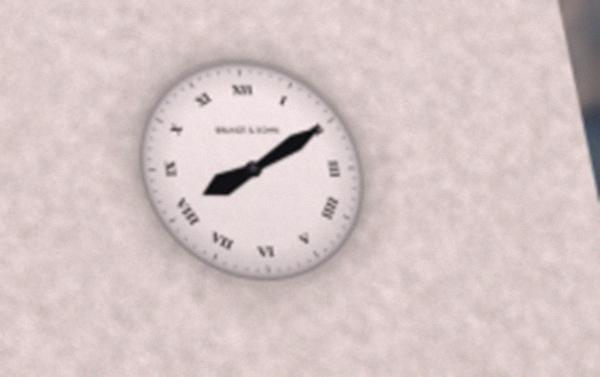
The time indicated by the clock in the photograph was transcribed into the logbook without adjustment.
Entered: 8:10
